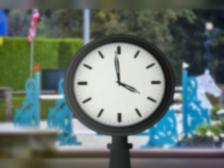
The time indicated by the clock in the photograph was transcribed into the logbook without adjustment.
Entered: 3:59
